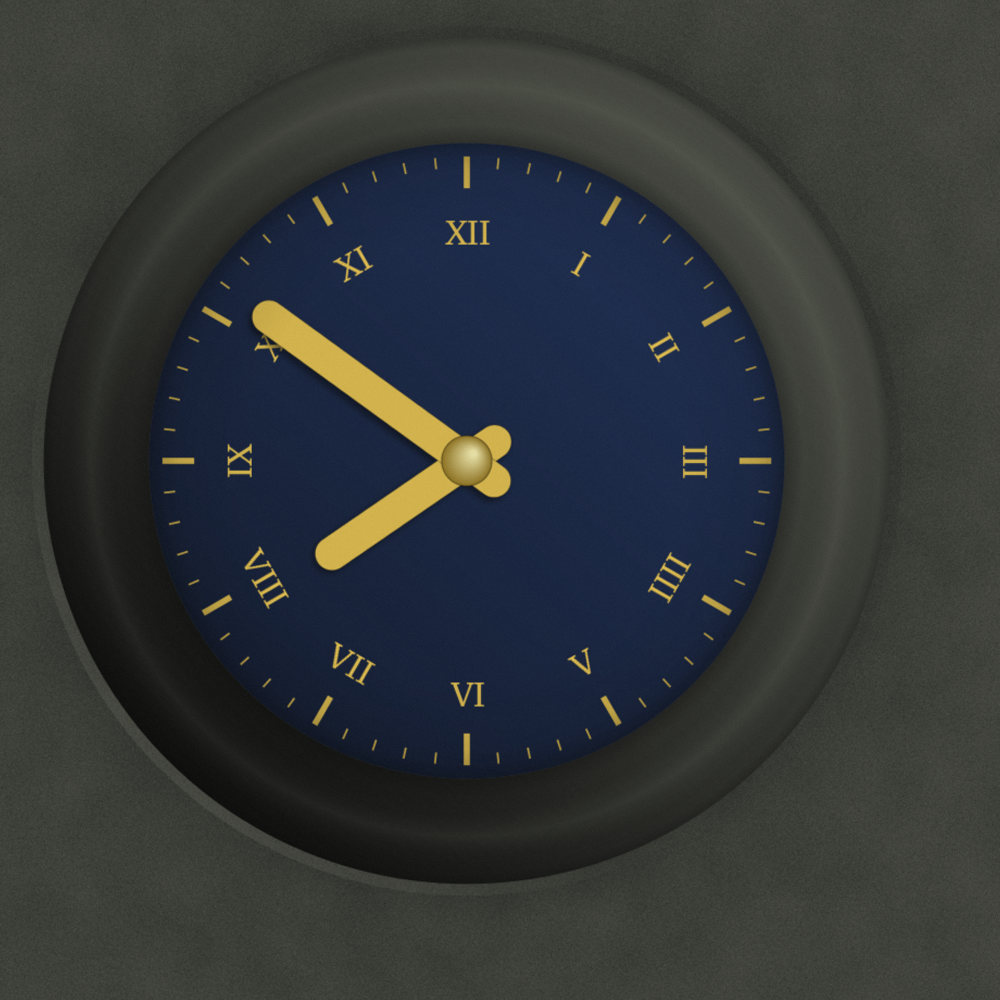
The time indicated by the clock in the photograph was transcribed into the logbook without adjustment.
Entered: 7:51
